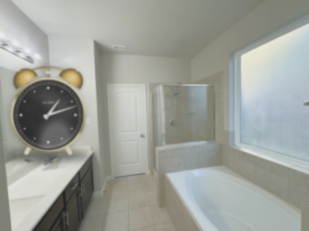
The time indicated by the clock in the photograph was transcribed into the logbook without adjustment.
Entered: 1:12
